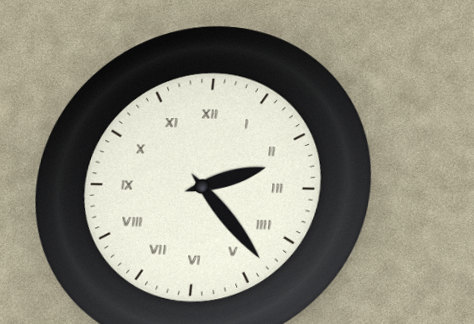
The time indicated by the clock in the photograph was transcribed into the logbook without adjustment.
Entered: 2:23
